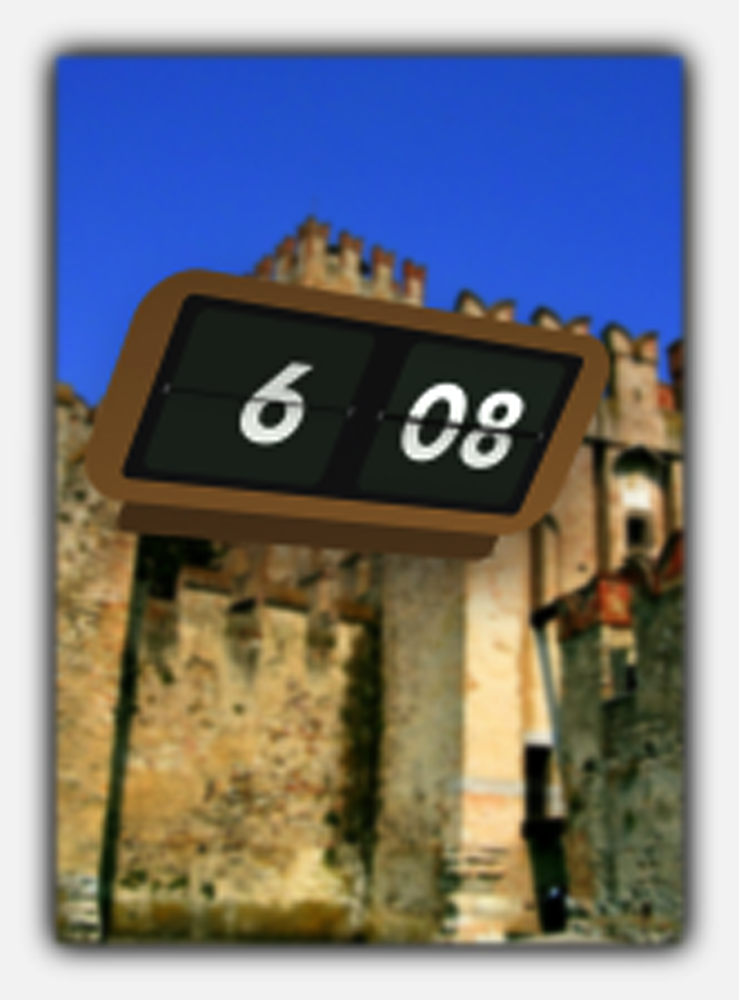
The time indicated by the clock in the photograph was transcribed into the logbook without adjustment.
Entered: 6:08
